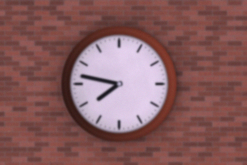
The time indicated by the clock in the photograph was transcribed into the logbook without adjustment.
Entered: 7:47
